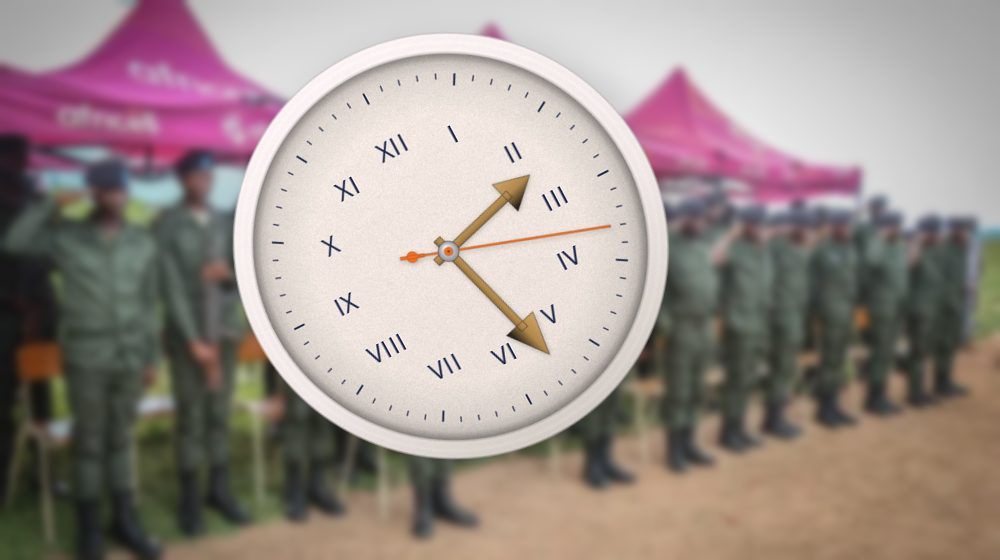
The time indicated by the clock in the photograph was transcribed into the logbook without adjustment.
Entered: 2:27:18
